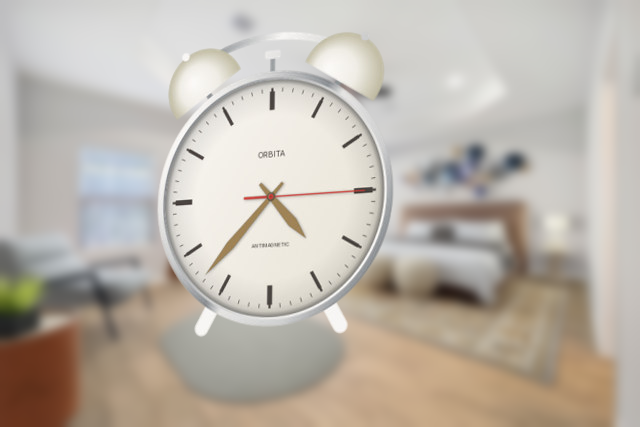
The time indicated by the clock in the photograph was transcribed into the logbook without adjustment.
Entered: 4:37:15
